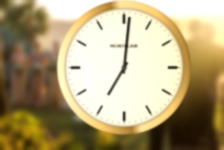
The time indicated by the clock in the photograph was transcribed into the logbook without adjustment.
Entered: 7:01
